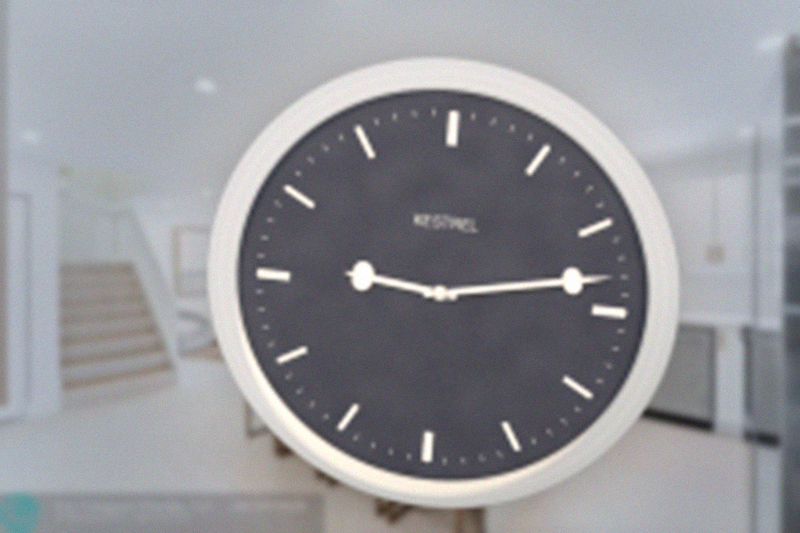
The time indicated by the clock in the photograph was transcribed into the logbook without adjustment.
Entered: 9:13
